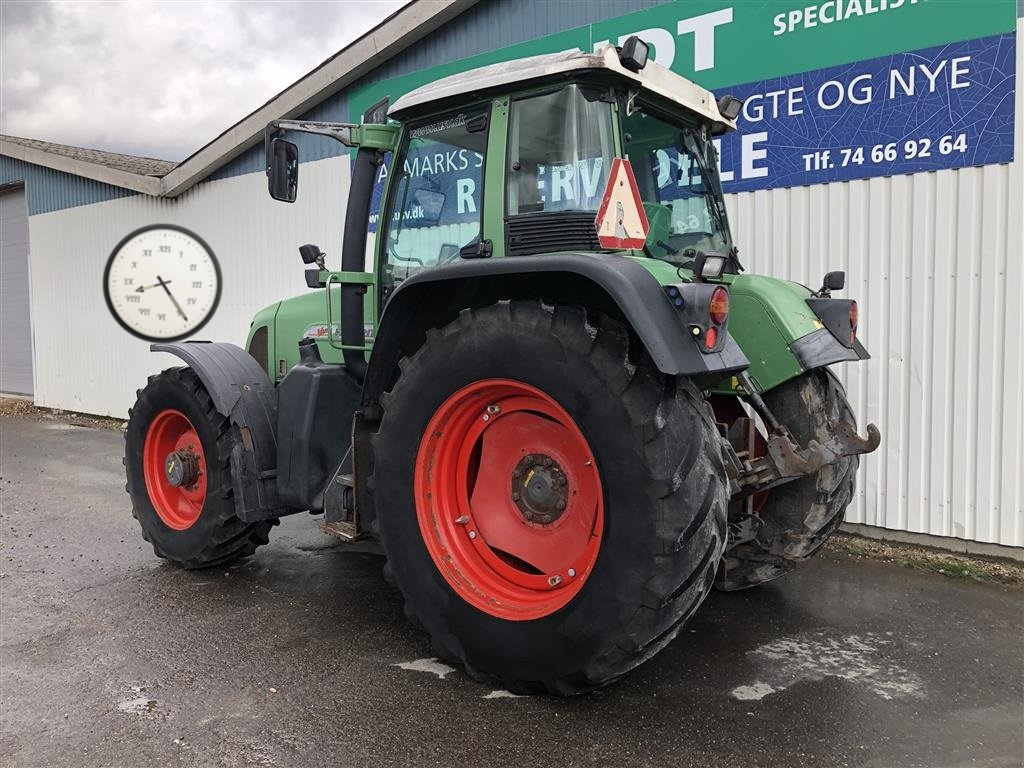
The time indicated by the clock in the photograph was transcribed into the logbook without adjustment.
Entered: 8:24
